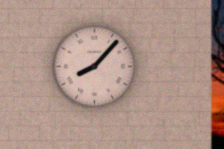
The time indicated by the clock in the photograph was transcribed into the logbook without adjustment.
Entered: 8:07
